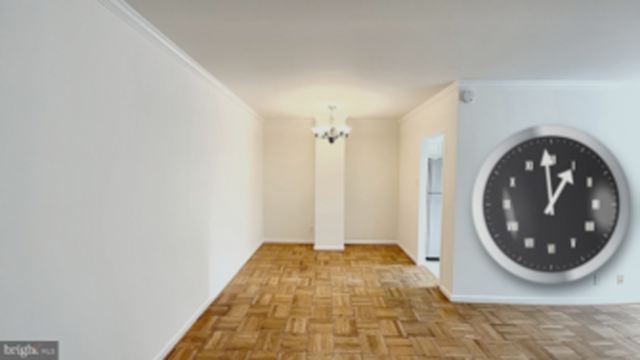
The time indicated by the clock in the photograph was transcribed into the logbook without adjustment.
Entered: 12:59
